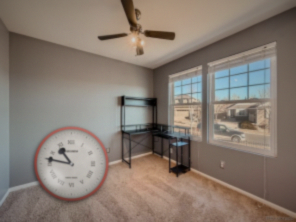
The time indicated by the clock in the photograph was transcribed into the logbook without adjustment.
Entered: 10:47
